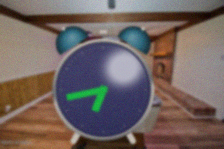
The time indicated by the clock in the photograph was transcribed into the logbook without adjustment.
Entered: 6:43
